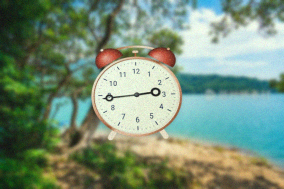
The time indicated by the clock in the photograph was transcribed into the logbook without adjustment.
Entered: 2:44
